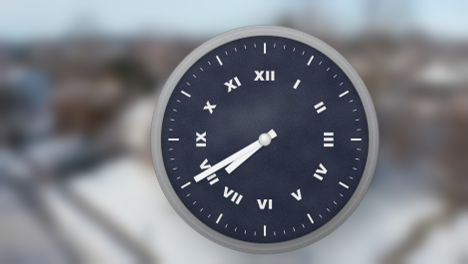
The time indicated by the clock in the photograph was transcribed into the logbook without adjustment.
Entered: 7:40
